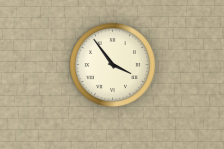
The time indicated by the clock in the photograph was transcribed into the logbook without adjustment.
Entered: 3:54
